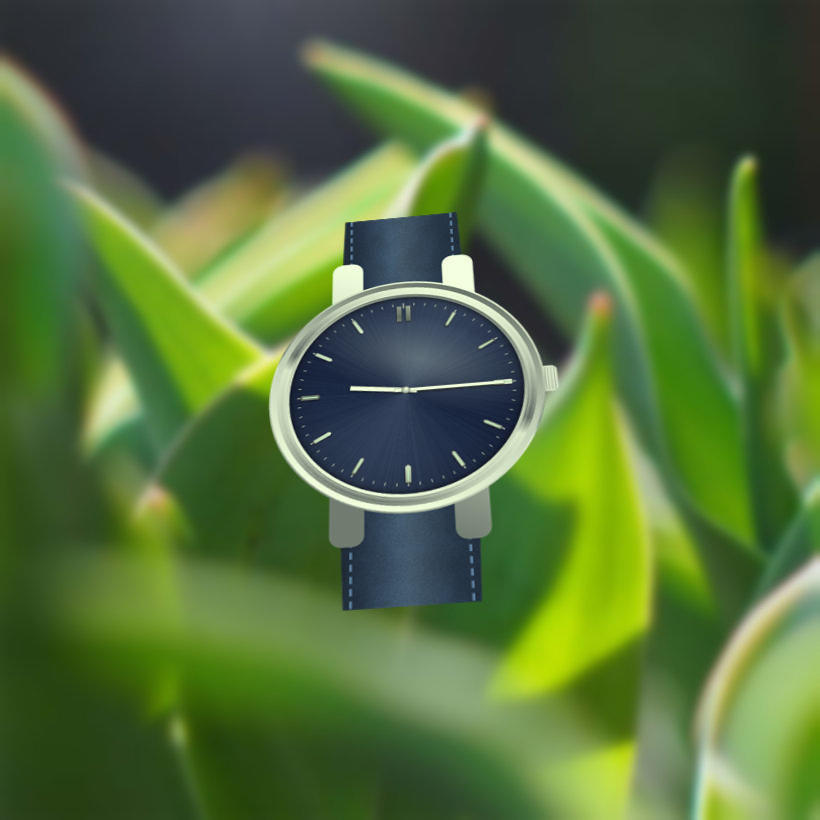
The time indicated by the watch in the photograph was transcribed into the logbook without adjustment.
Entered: 9:15
